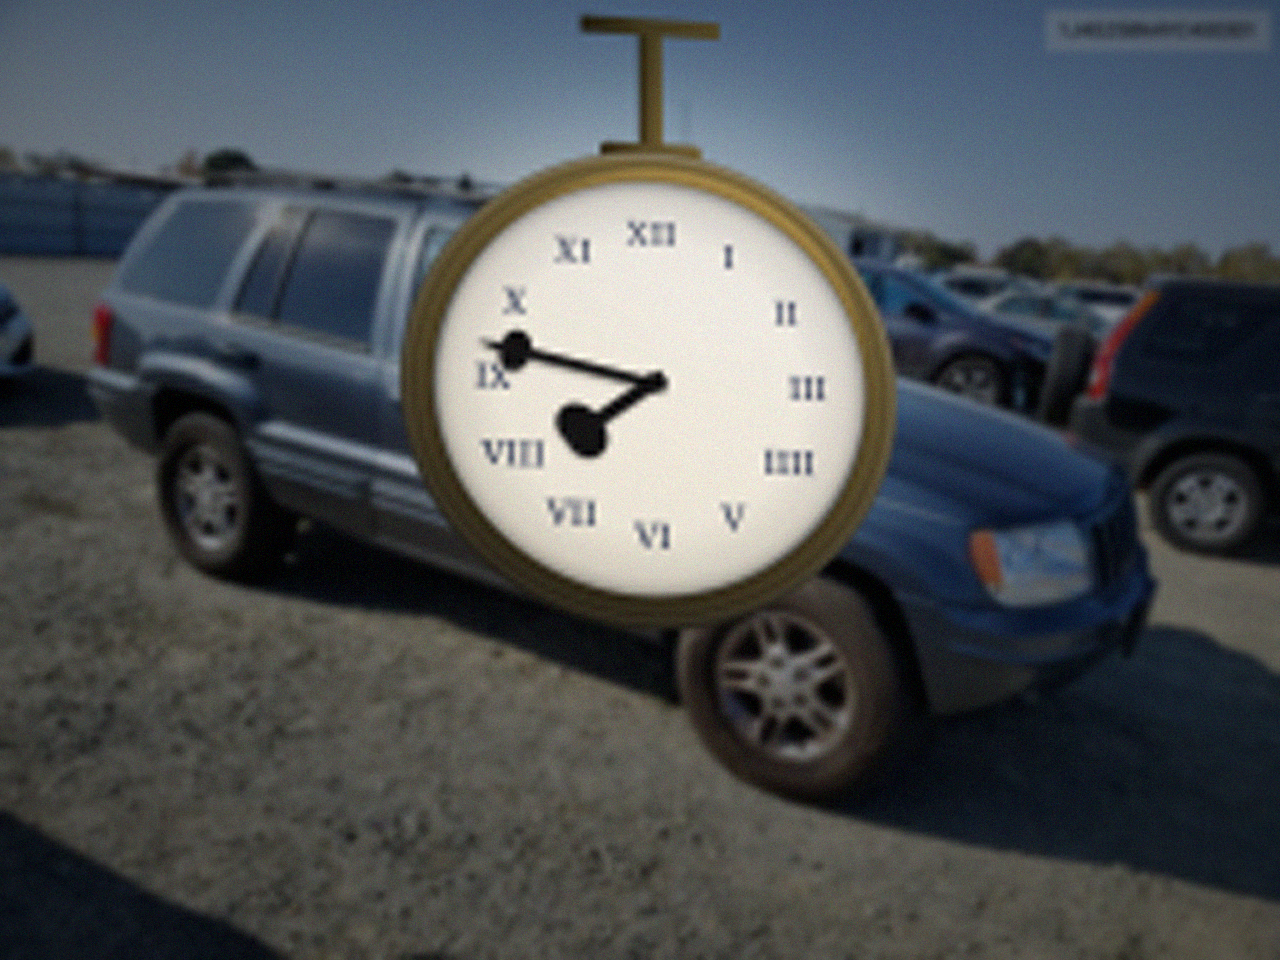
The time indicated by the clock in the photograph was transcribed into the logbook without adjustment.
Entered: 7:47
